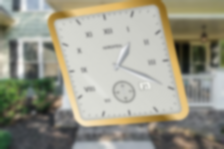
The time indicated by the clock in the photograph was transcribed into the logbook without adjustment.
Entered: 1:20
